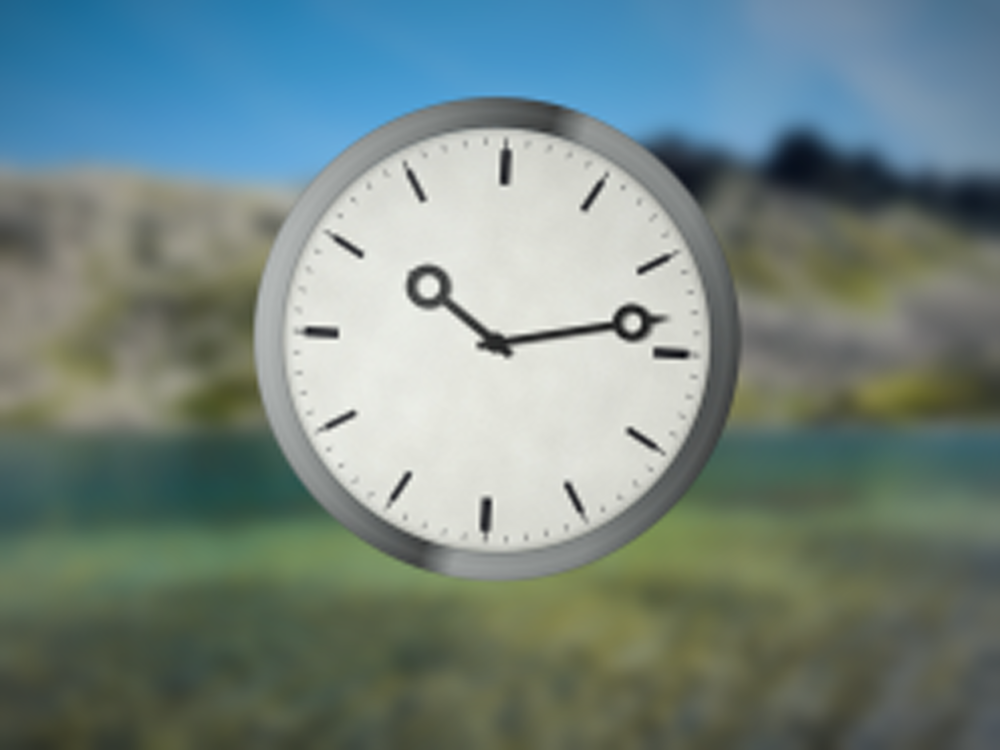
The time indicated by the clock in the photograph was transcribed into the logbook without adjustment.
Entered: 10:13
